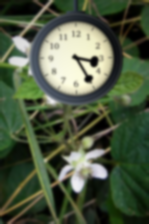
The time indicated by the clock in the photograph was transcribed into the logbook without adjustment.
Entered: 3:25
